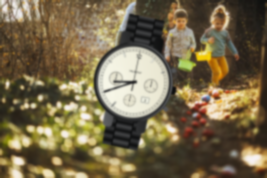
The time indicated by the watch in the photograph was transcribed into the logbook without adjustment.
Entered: 8:40
